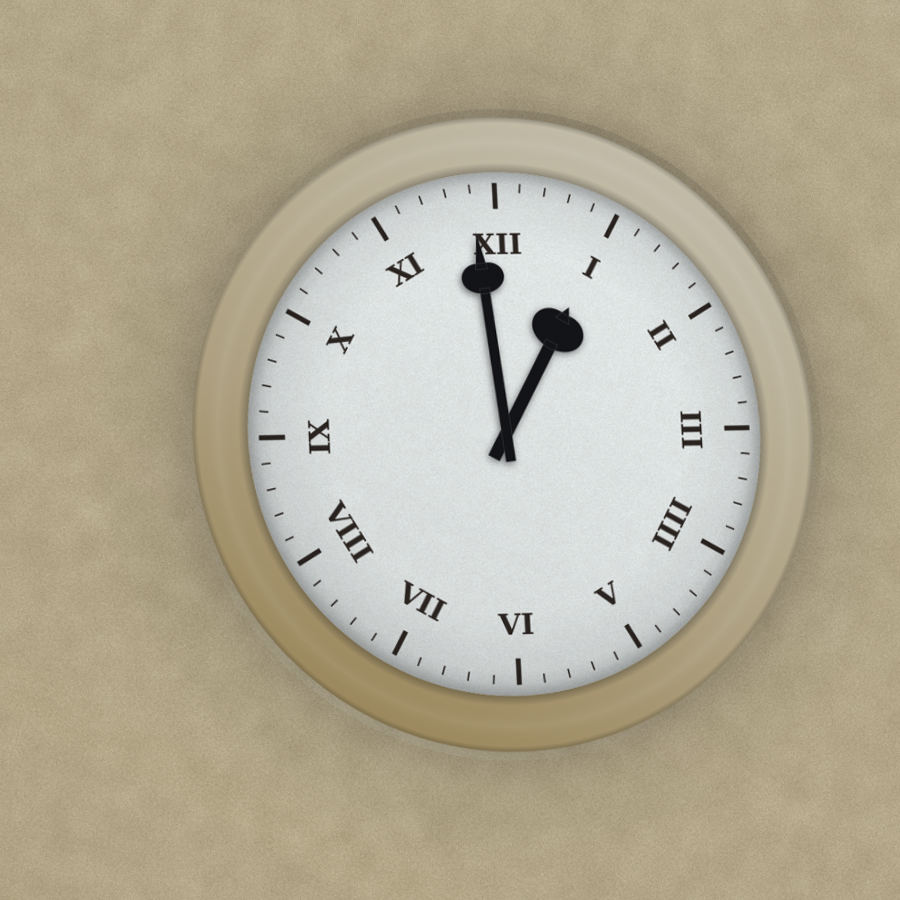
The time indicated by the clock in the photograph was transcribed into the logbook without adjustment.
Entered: 12:59
